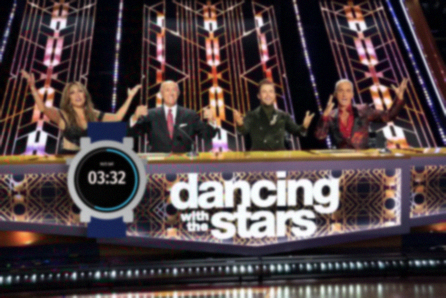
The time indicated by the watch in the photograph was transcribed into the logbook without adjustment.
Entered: 3:32
